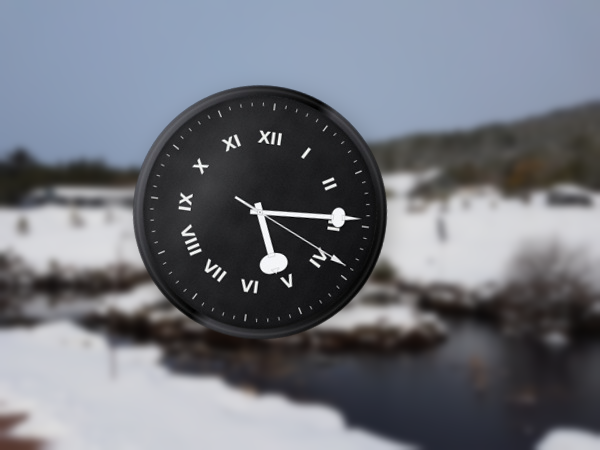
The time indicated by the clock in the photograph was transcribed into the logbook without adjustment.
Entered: 5:14:19
